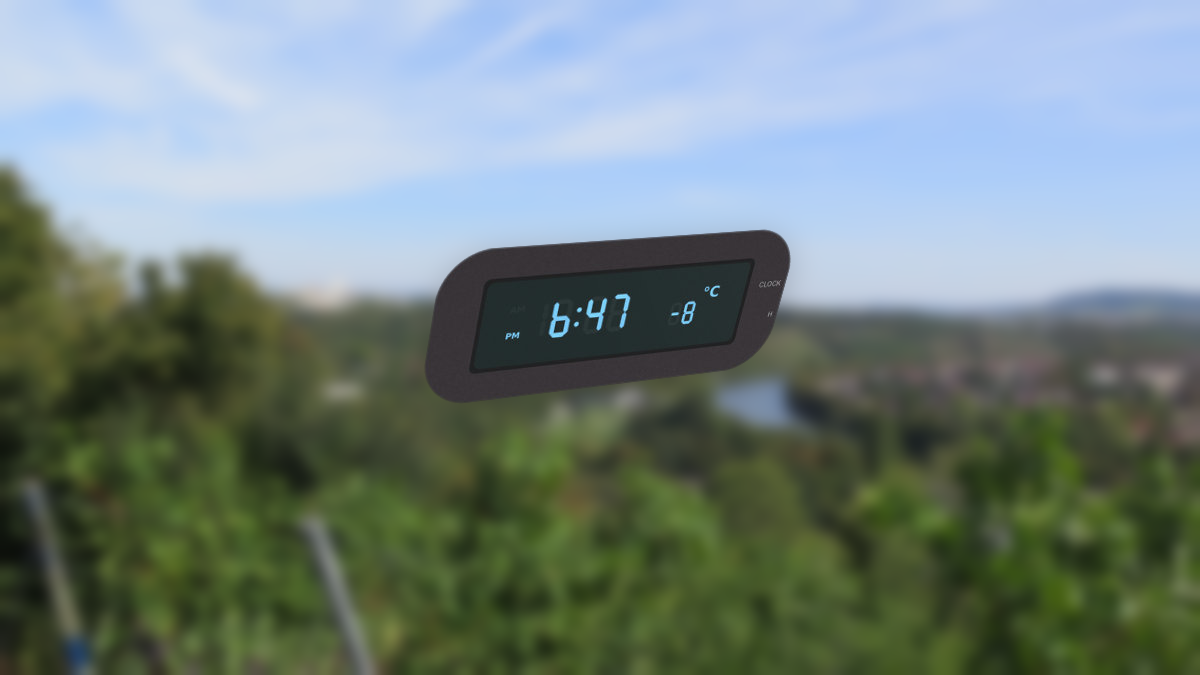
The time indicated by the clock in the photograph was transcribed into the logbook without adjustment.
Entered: 6:47
